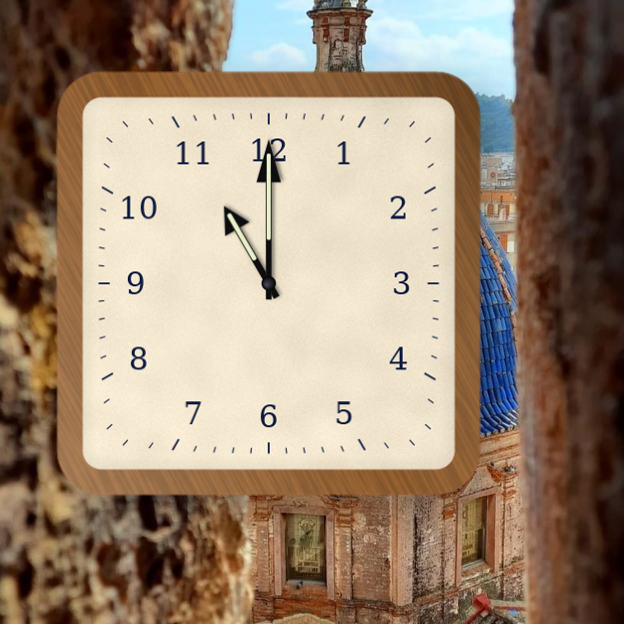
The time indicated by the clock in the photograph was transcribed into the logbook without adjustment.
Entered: 11:00
